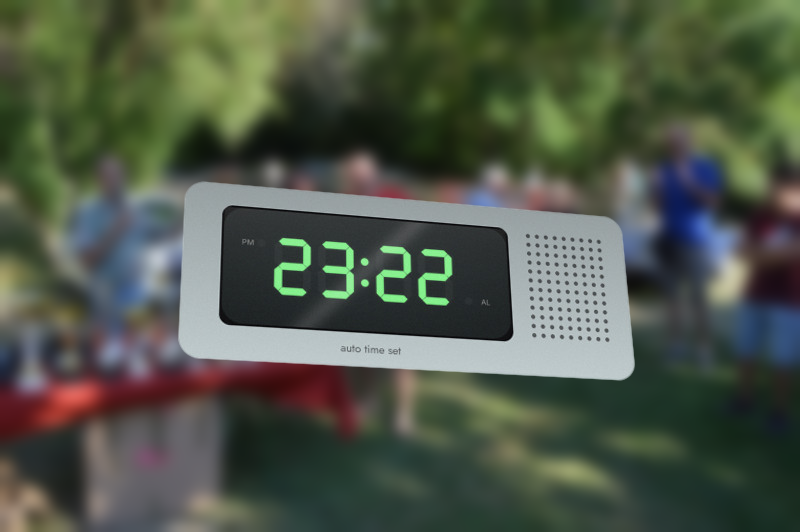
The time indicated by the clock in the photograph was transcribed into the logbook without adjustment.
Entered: 23:22
